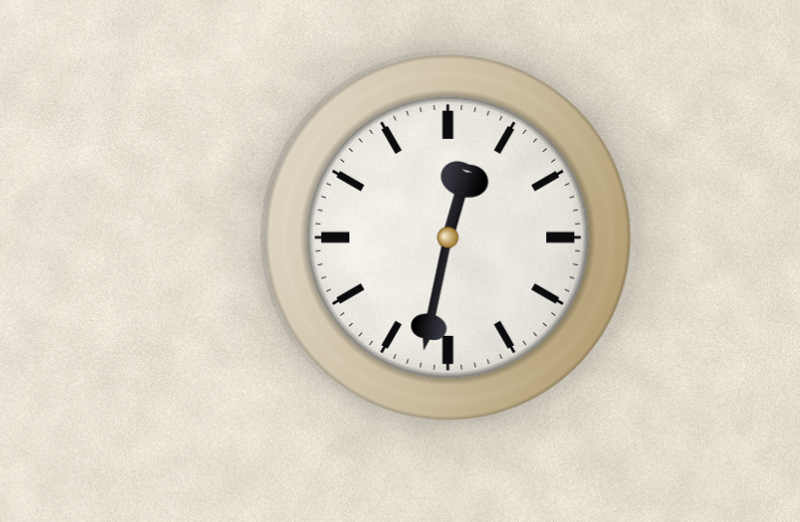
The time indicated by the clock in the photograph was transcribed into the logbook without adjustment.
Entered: 12:32
